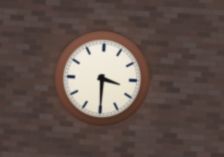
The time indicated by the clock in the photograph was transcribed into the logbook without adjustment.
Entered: 3:30
